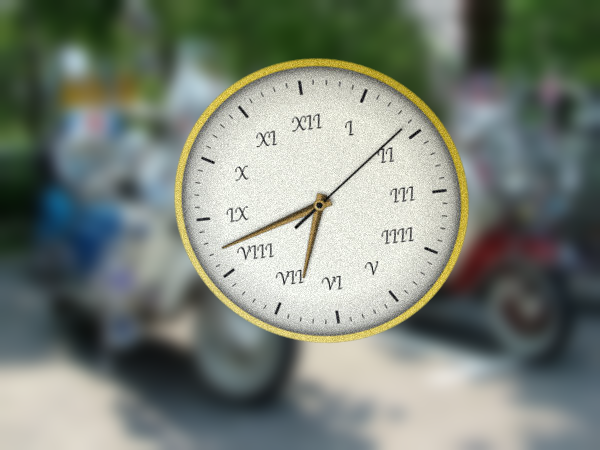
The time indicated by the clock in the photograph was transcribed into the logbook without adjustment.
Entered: 6:42:09
